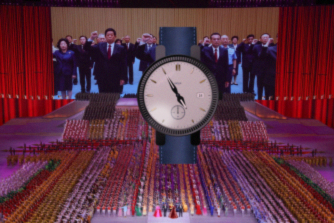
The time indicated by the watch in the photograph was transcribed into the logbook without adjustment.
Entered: 4:55
